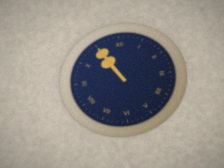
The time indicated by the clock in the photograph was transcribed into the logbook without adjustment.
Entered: 10:55
